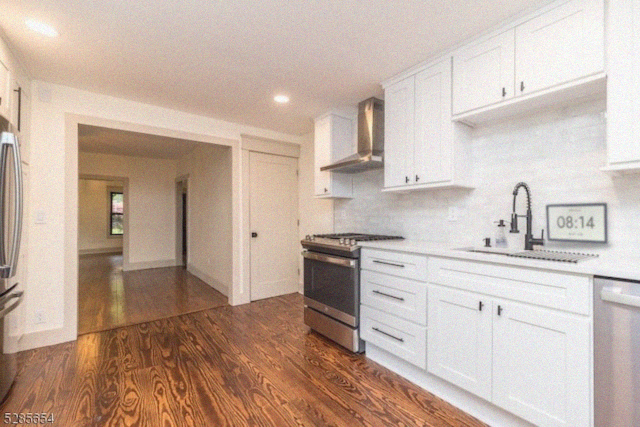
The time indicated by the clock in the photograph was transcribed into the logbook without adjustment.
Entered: 8:14
